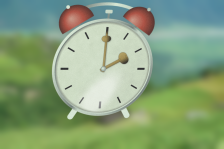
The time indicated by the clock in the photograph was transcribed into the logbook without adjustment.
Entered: 2:00
